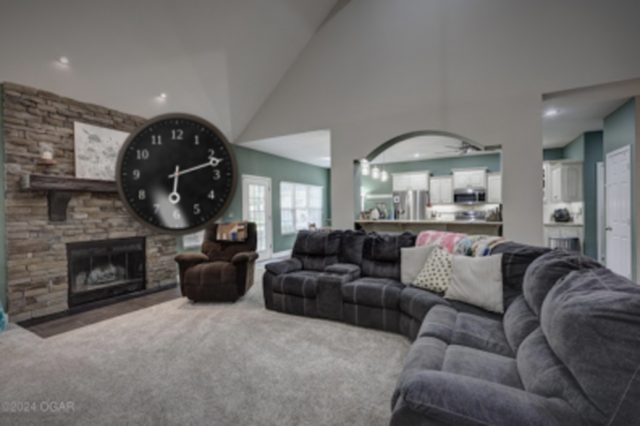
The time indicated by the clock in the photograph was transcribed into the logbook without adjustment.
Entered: 6:12
